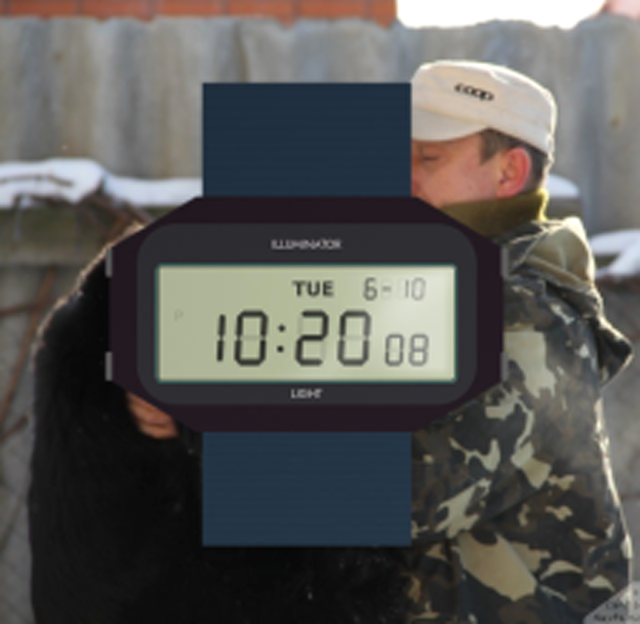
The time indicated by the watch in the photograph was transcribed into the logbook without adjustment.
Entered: 10:20:08
